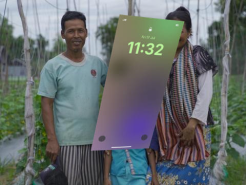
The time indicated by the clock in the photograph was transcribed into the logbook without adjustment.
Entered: 11:32
